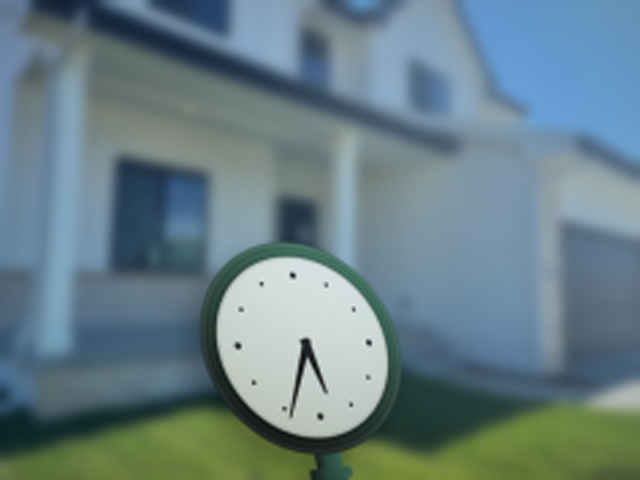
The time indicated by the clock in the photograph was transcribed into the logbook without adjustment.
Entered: 5:34
